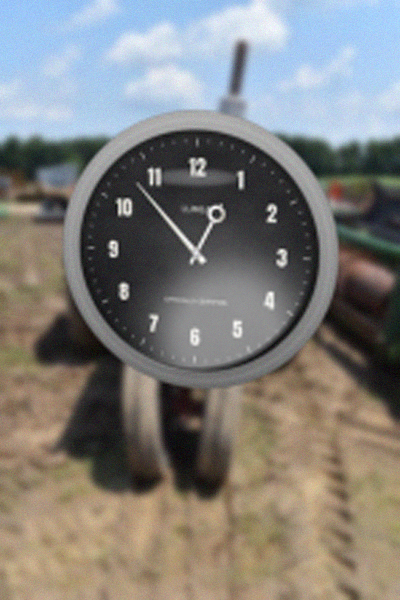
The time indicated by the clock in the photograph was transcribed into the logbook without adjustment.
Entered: 12:53
